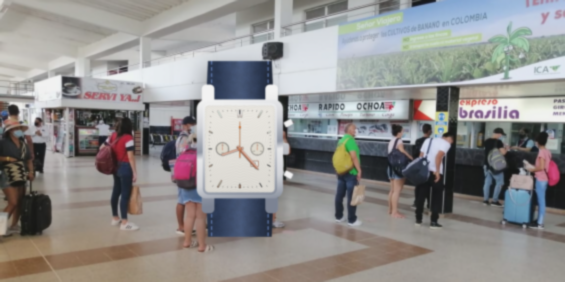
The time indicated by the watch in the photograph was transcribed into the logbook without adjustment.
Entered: 8:23
